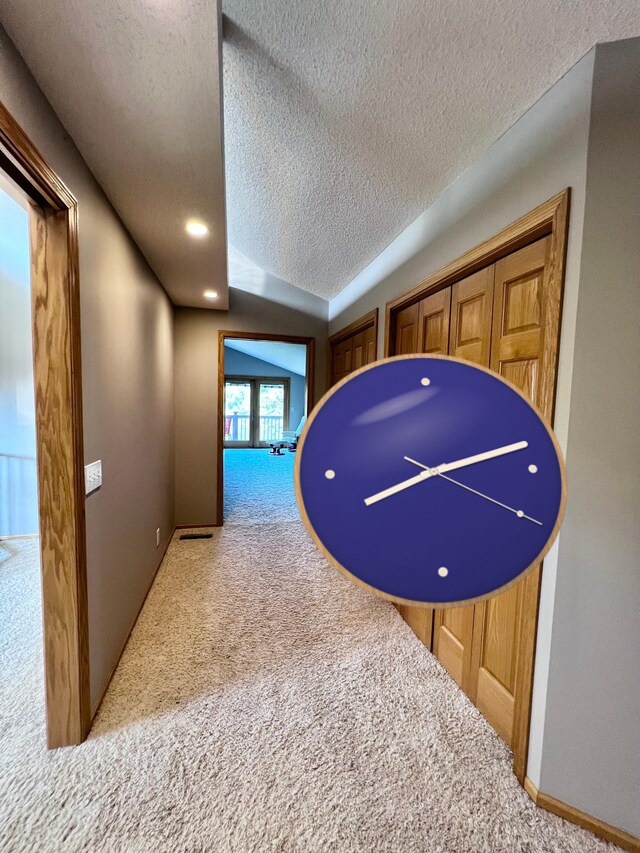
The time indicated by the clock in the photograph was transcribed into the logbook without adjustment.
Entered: 8:12:20
